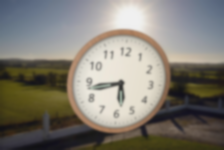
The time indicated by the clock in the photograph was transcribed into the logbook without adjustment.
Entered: 5:43
